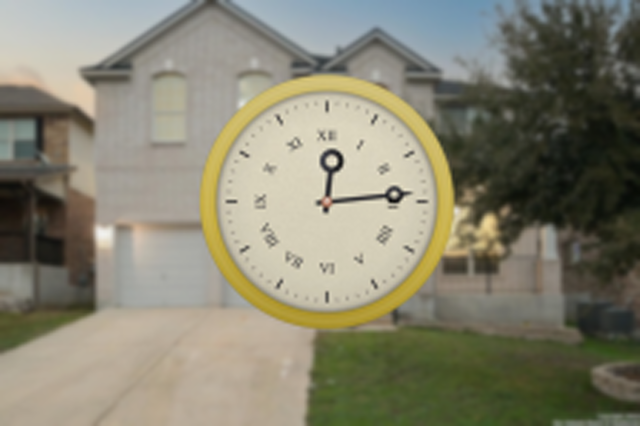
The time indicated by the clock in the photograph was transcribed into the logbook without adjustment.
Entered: 12:14
